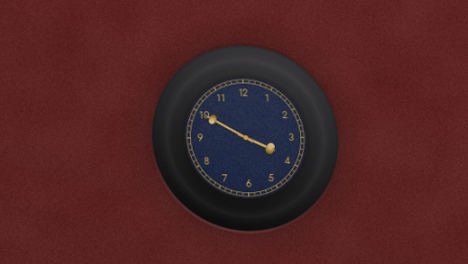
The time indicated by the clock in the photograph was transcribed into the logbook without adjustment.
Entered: 3:50
